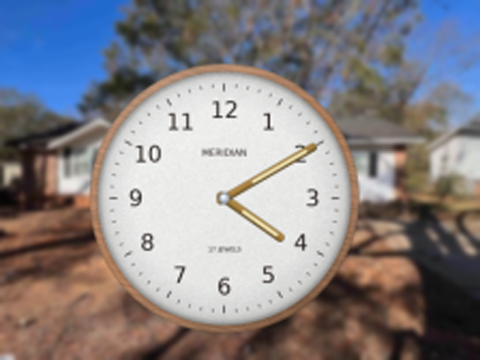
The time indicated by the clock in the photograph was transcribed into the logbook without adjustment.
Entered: 4:10
